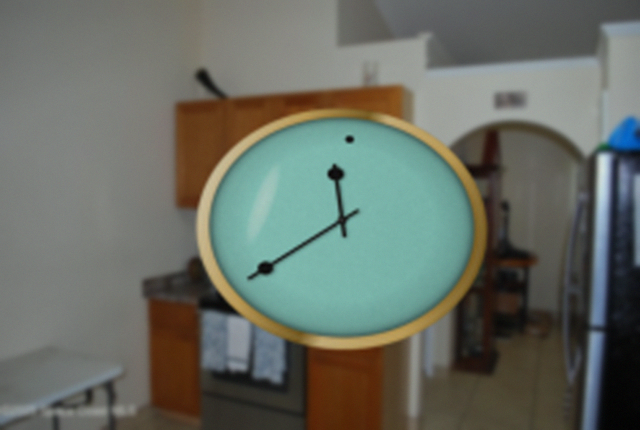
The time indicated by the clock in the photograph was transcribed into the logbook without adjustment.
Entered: 11:38
